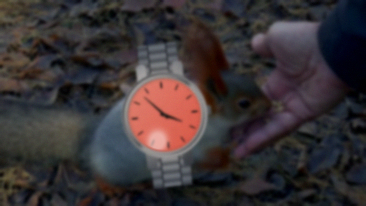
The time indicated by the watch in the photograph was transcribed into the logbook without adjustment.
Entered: 3:53
